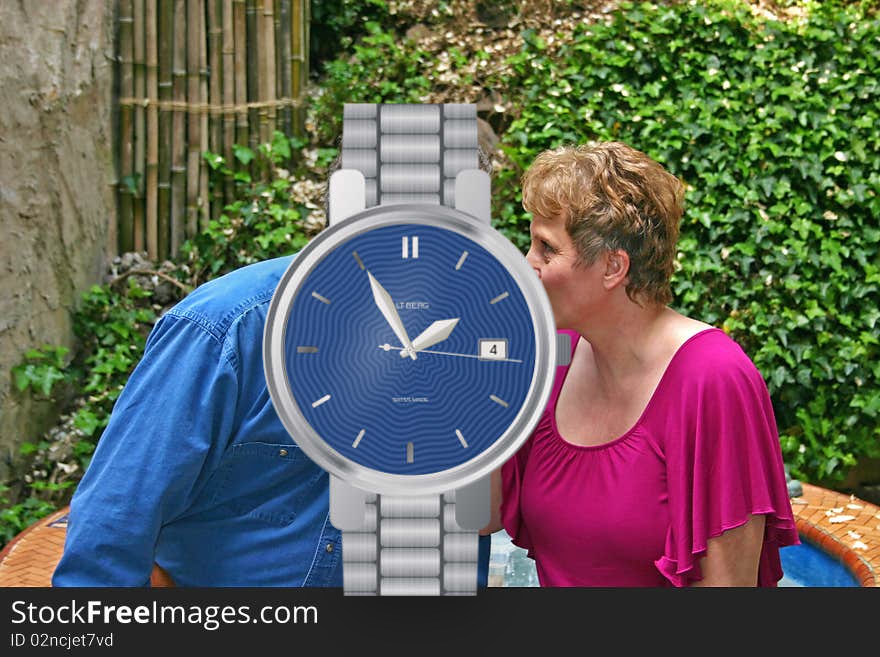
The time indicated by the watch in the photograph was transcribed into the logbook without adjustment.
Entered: 1:55:16
